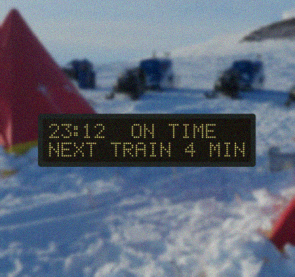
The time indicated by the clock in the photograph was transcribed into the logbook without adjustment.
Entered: 23:12
